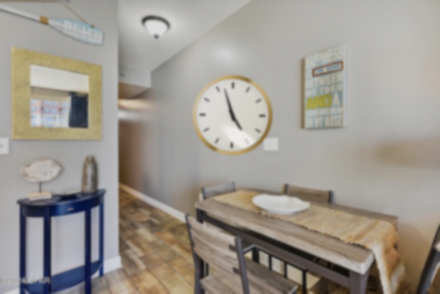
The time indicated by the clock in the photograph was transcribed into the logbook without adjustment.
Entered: 4:57
